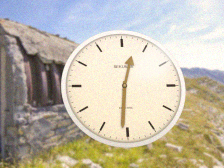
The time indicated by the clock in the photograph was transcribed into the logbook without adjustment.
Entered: 12:31
